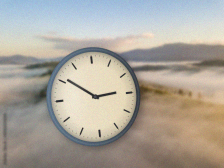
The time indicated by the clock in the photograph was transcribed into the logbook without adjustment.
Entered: 2:51
